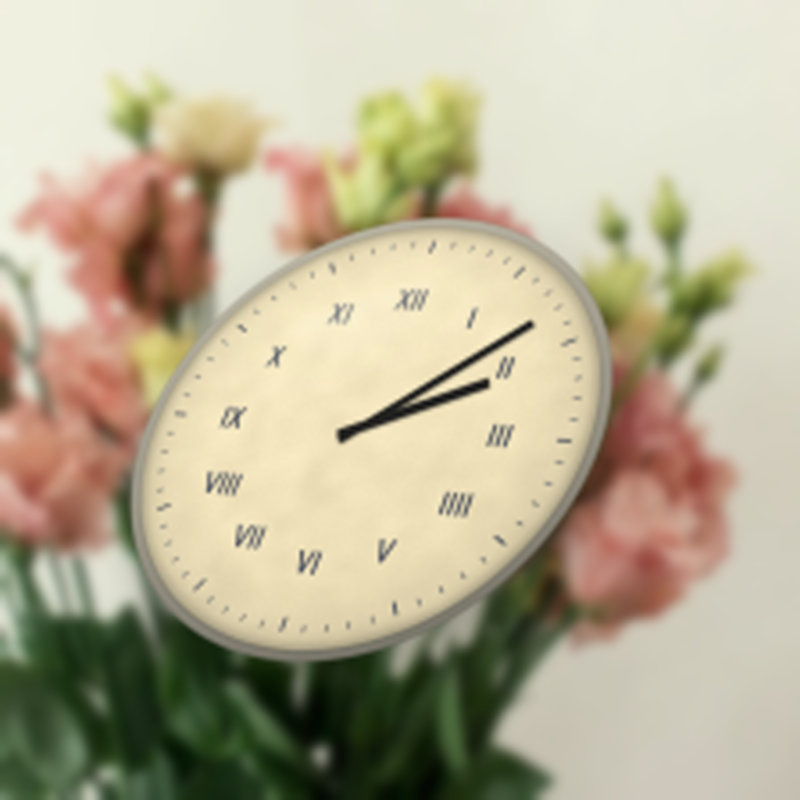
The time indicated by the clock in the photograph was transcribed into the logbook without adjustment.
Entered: 2:08
